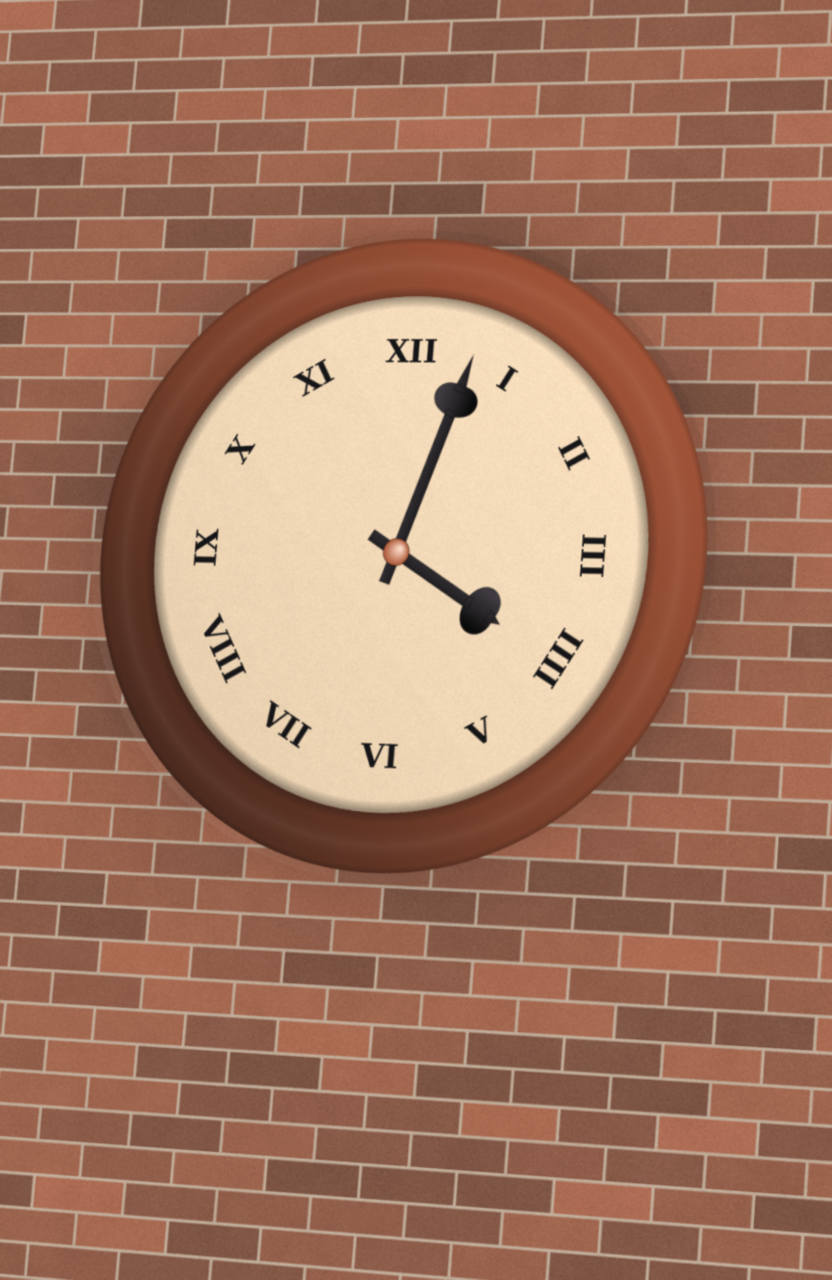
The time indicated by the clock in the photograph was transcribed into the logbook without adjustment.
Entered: 4:03
